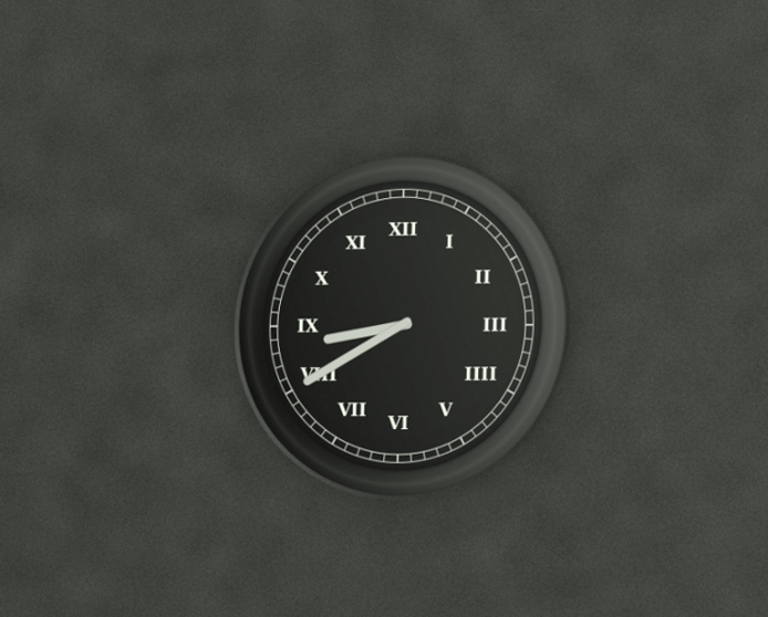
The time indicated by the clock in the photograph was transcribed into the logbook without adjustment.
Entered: 8:40
